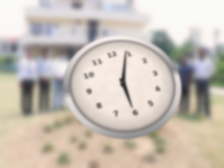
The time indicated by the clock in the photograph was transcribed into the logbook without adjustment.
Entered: 6:04
